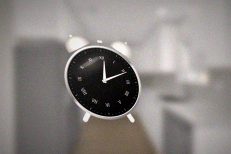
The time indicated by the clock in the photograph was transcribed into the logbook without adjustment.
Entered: 12:11
